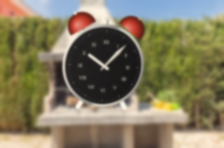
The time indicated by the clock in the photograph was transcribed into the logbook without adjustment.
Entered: 10:07
